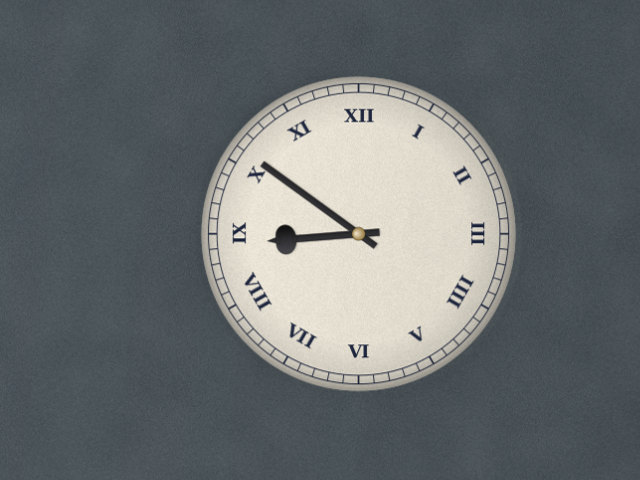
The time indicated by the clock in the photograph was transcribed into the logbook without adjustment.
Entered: 8:51
